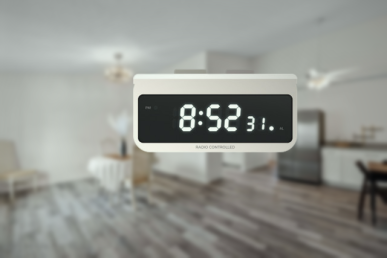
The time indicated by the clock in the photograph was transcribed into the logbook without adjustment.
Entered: 8:52:31
